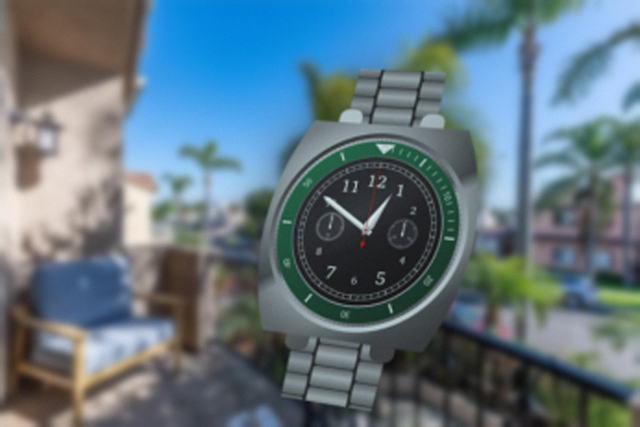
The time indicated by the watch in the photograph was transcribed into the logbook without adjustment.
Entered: 12:50
